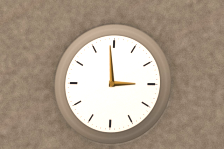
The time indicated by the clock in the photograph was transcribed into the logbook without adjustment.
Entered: 2:59
